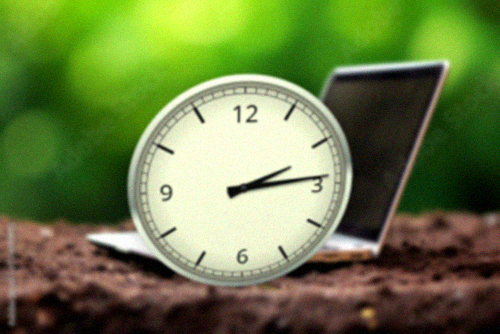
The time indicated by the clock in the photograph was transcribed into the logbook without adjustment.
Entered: 2:14
